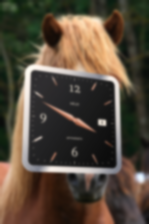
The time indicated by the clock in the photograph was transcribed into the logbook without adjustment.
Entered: 3:49
